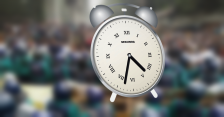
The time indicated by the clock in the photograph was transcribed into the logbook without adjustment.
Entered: 4:33
